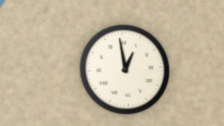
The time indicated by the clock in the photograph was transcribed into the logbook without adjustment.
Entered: 12:59
